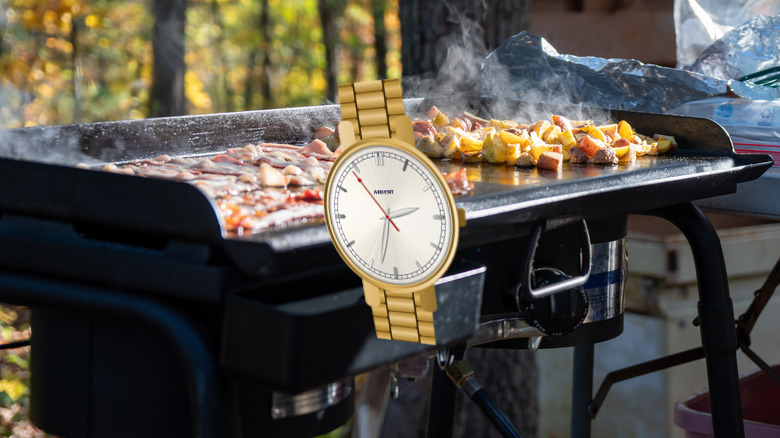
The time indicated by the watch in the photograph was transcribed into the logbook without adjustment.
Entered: 2:32:54
